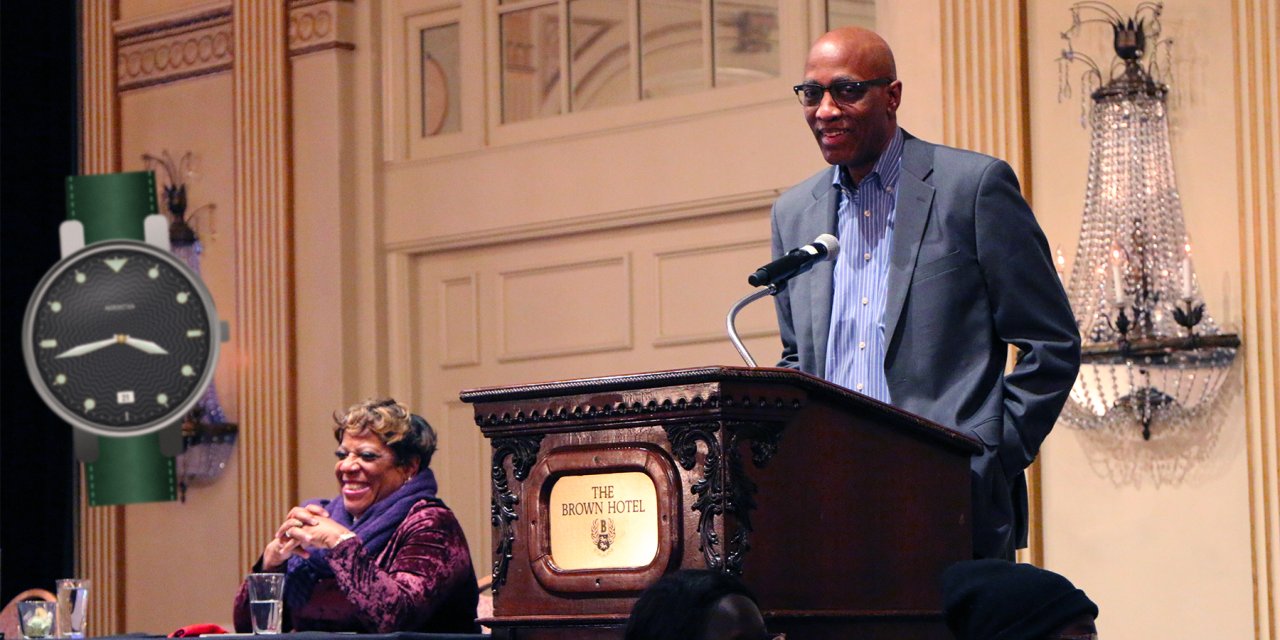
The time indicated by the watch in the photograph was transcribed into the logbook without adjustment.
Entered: 3:43
